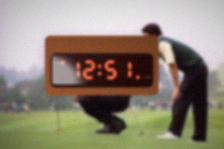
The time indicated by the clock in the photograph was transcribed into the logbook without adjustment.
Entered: 12:51
